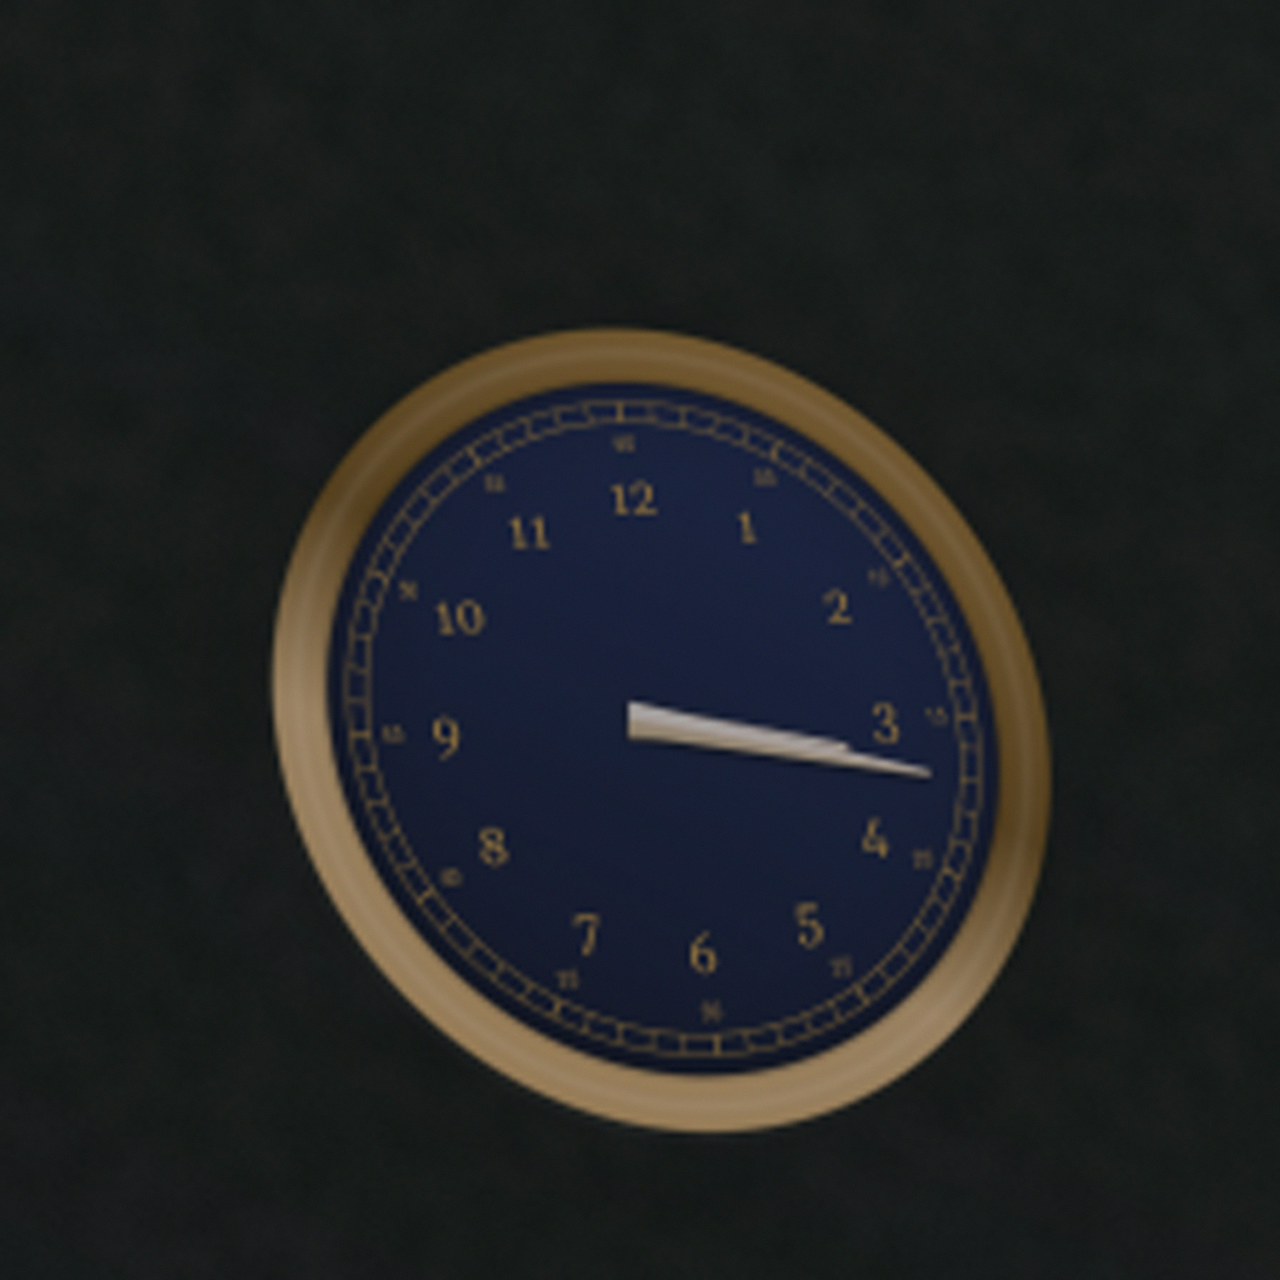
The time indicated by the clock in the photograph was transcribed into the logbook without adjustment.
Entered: 3:17
